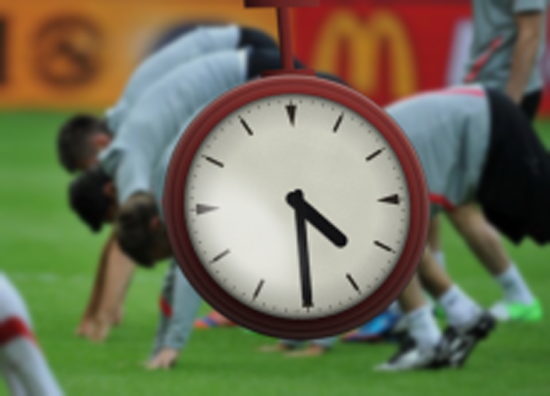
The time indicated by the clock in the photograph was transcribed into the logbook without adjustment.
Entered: 4:30
